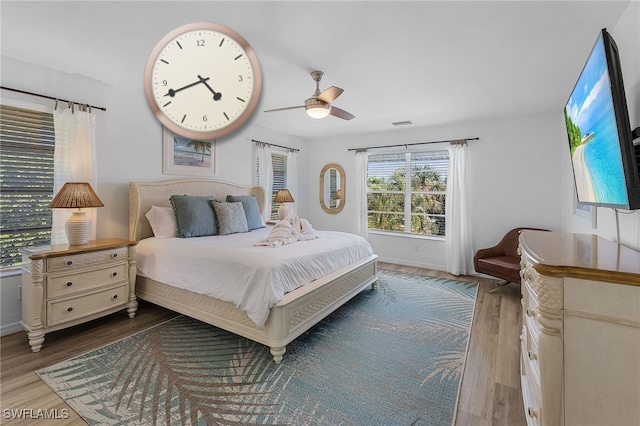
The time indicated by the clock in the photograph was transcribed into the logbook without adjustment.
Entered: 4:42
